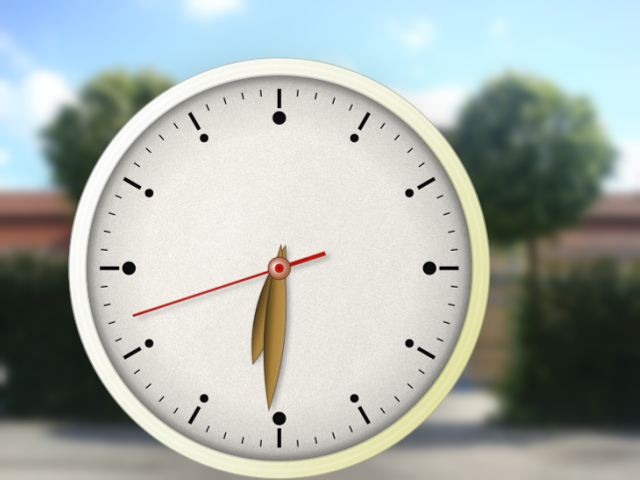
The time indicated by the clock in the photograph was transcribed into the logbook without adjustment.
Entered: 6:30:42
